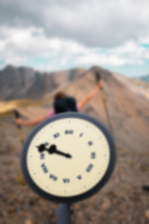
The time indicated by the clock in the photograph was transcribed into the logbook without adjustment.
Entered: 9:48
